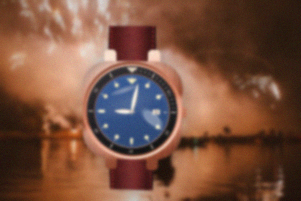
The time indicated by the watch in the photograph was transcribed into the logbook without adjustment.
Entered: 9:02
